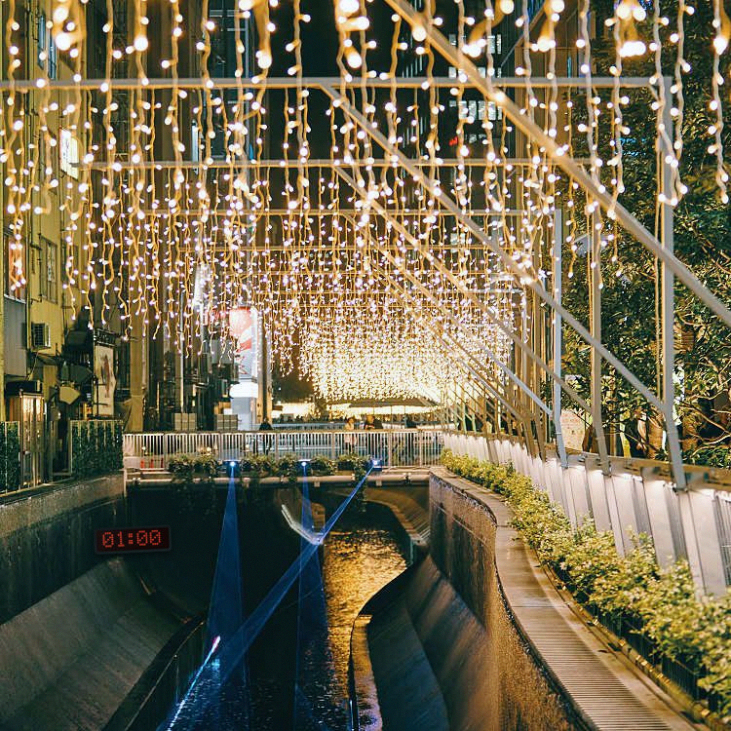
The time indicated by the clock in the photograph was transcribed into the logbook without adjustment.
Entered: 1:00
